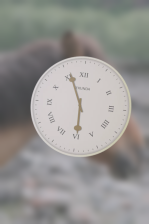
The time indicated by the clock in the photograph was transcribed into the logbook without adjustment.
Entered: 5:56
